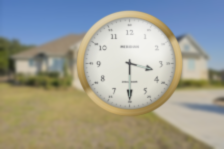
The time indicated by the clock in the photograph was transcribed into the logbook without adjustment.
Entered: 3:30
